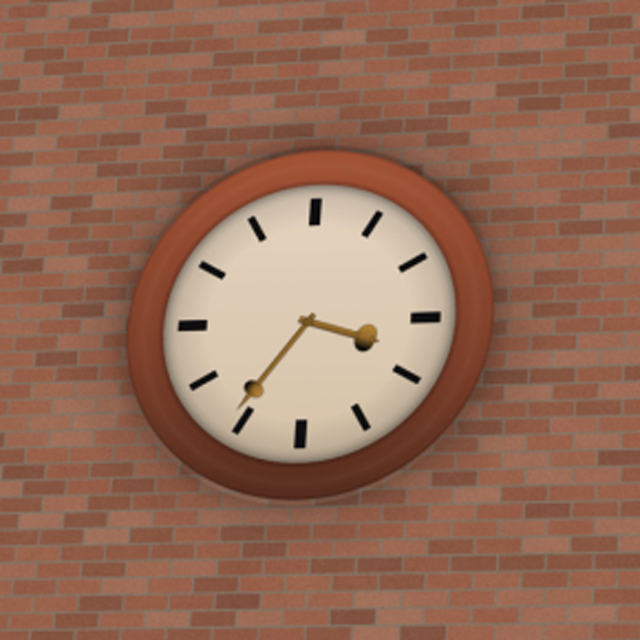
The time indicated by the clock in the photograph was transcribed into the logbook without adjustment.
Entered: 3:36
